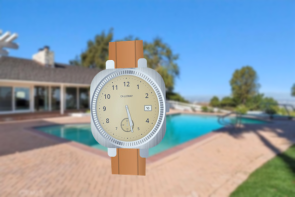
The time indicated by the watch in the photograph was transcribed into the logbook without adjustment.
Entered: 5:28
